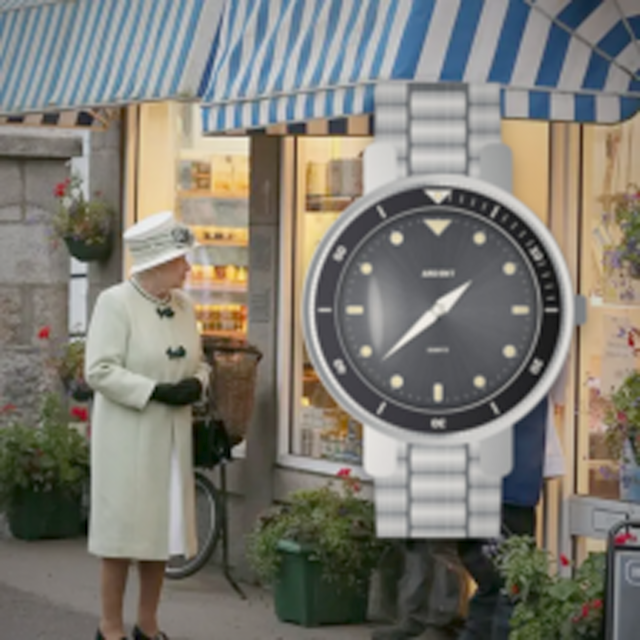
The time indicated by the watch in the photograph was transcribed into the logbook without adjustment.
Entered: 1:38
